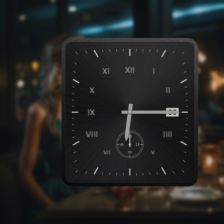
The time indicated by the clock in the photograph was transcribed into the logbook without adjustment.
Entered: 6:15
